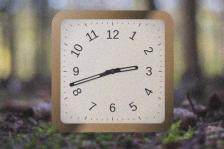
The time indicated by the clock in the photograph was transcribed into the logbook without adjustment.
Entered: 2:42
